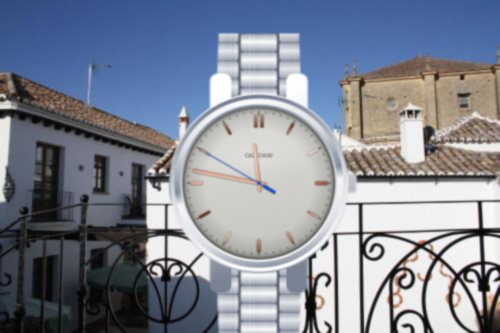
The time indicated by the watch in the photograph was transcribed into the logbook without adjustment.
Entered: 11:46:50
